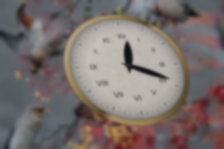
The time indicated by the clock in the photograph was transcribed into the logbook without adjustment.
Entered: 12:19
